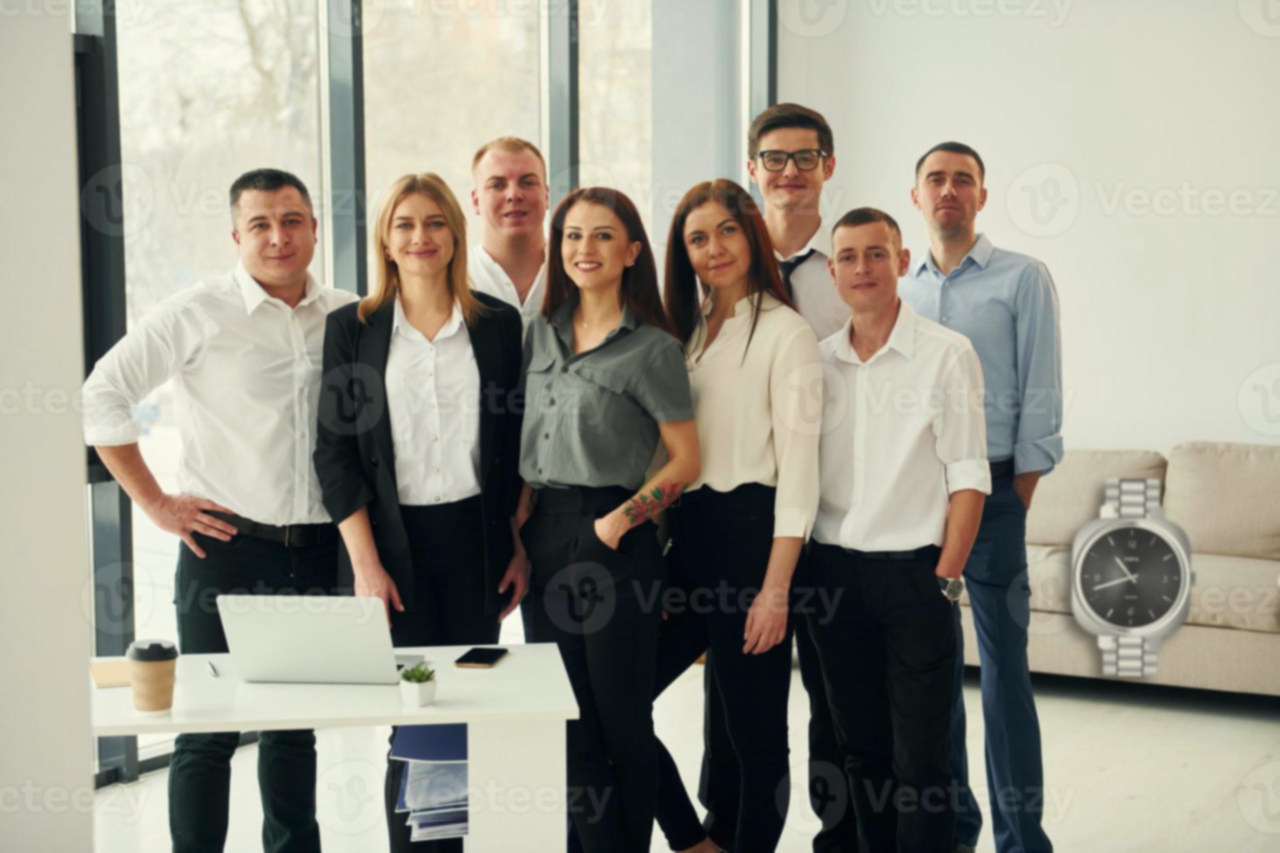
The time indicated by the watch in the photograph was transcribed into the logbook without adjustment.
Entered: 10:42
